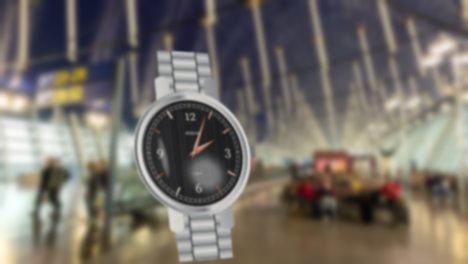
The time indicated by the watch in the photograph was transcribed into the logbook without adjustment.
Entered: 2:04
